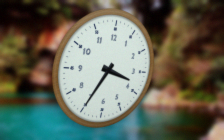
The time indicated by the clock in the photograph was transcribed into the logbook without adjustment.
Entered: 3:35
